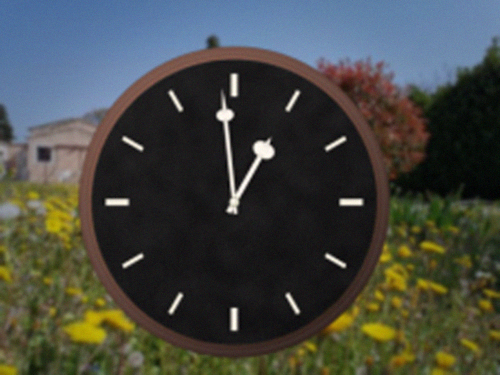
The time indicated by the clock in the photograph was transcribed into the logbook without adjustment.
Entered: 12:59
